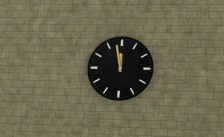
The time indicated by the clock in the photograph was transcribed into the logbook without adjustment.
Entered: 11:58
